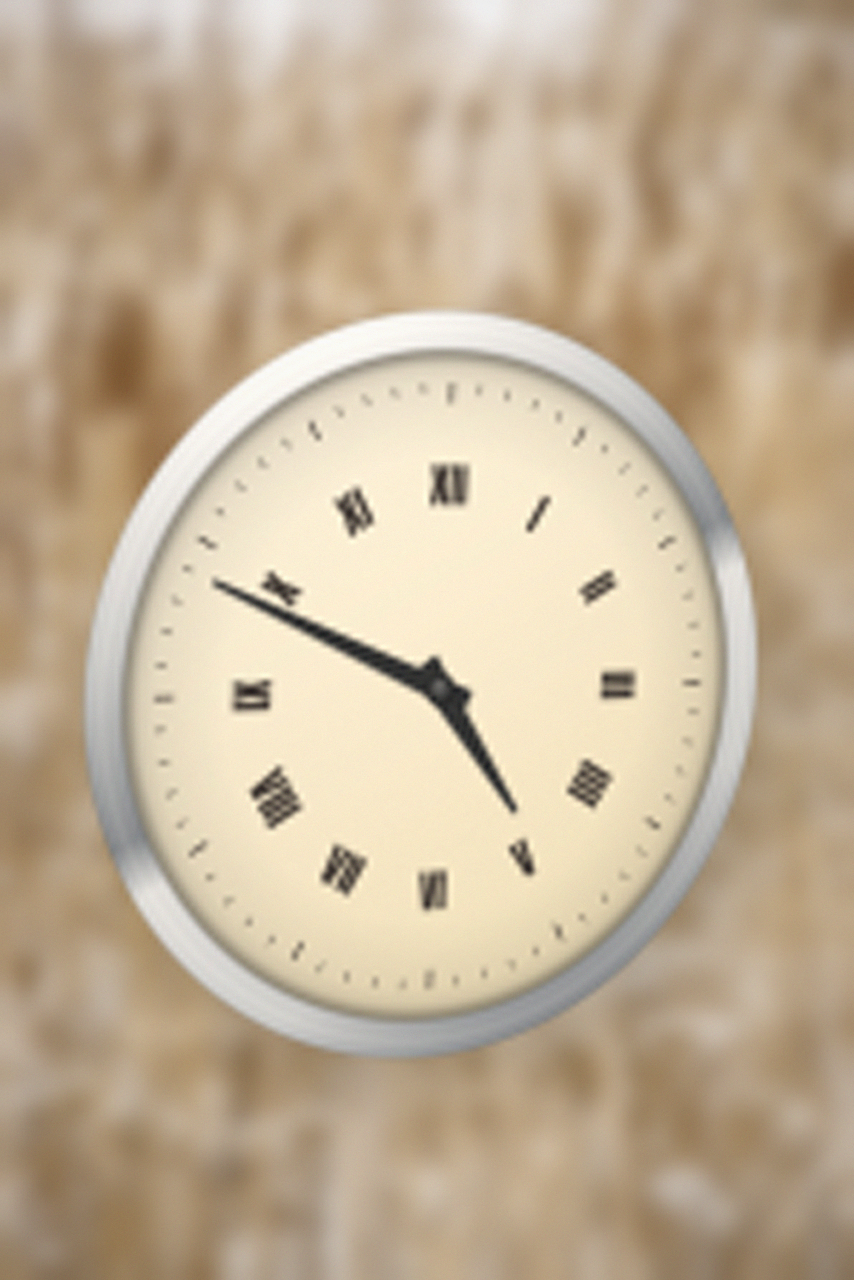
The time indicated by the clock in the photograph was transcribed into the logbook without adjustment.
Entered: 4:49
